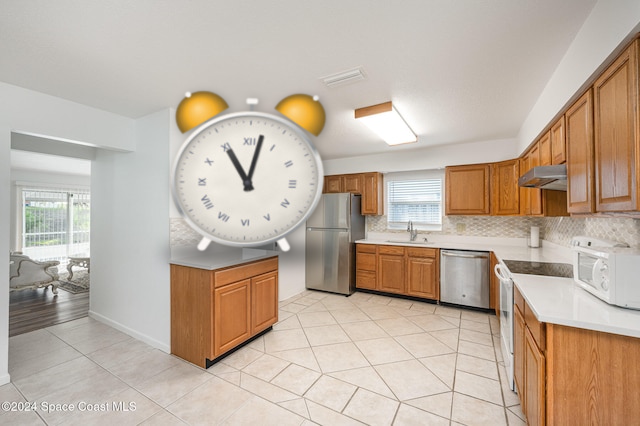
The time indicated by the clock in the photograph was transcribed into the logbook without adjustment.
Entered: 11:02
